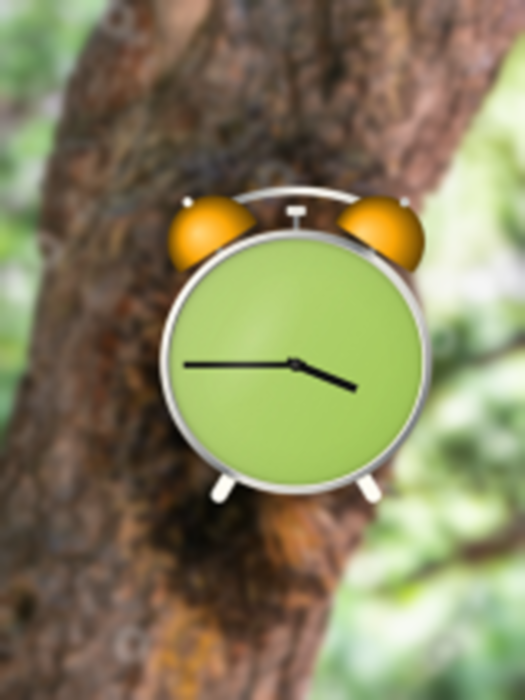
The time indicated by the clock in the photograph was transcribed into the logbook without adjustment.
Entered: 3:45
